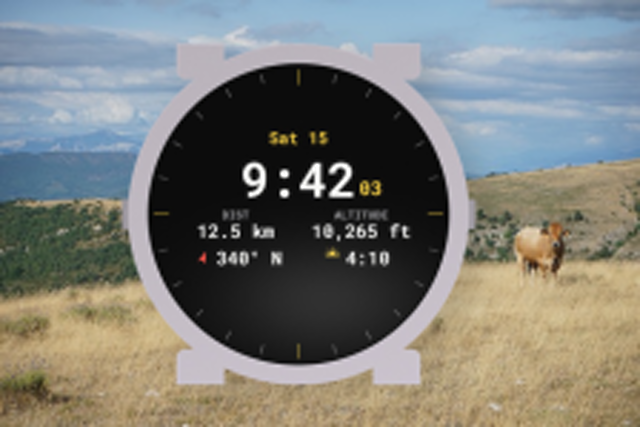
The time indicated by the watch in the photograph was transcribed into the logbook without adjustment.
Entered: 9:42
